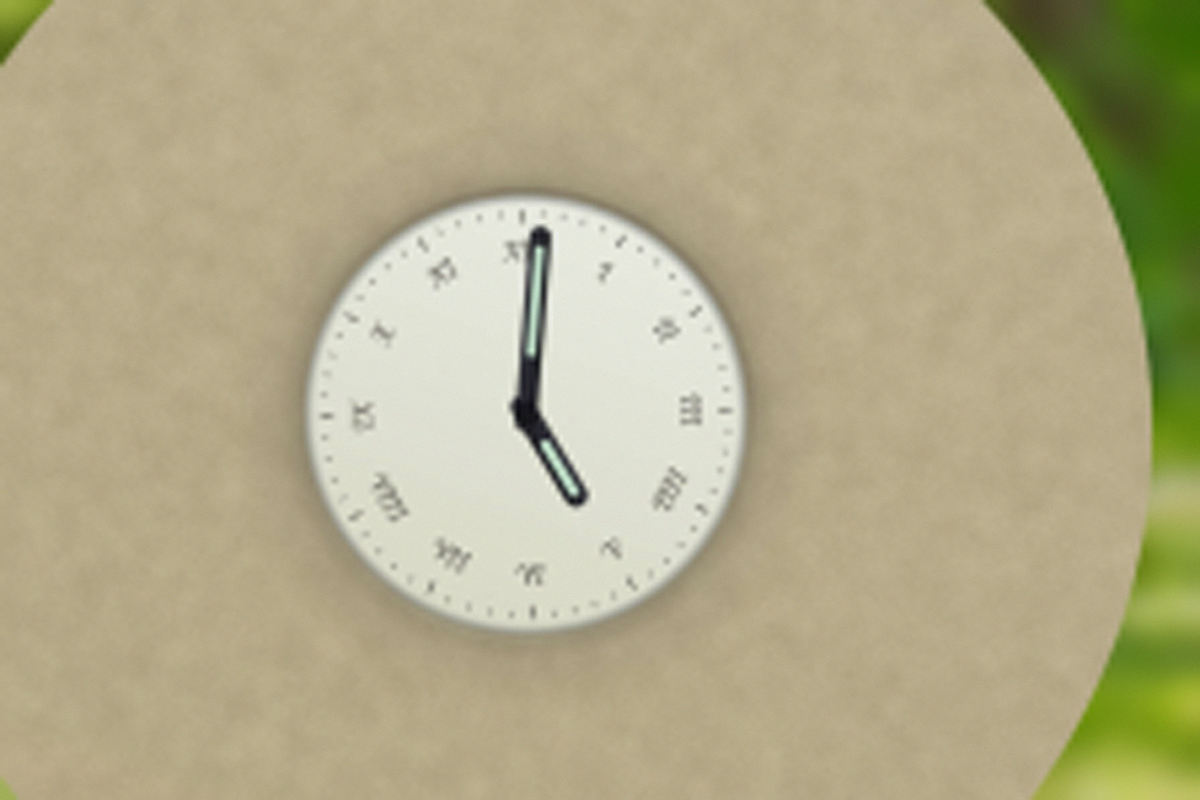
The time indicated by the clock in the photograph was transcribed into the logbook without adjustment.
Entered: 5:01
